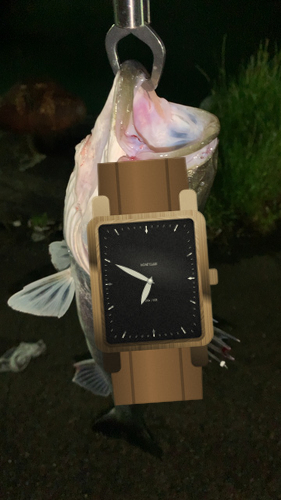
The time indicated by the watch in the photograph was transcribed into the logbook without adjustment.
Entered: 6:50
